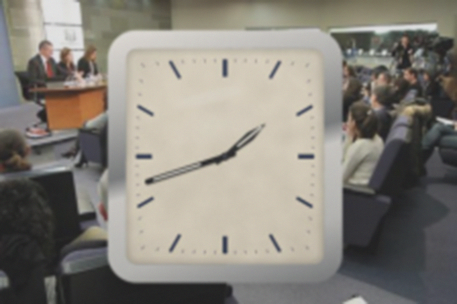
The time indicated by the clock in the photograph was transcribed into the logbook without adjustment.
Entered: 1:42
